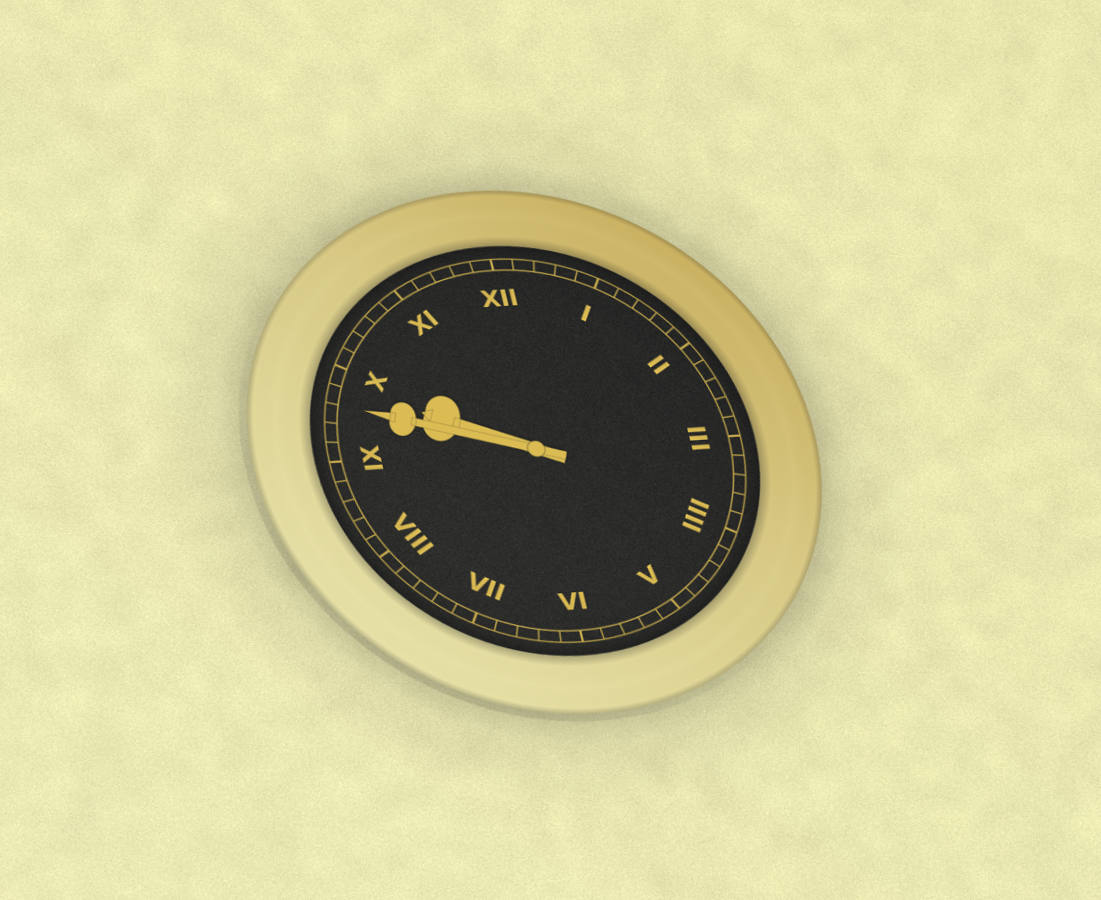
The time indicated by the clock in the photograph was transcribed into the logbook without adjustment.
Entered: 9:48
